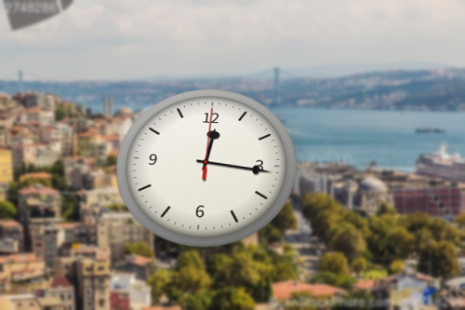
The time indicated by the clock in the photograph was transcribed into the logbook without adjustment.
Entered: 12:16:00
